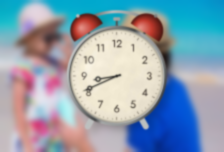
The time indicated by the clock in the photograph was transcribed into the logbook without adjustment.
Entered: 8:41
